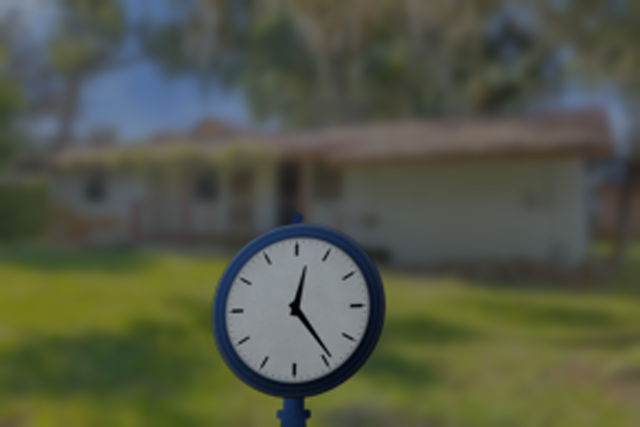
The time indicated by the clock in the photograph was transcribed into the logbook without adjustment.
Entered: 12:24
